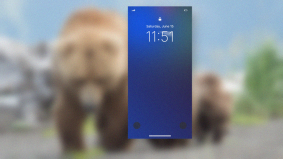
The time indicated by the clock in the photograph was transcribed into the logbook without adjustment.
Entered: 11:51
